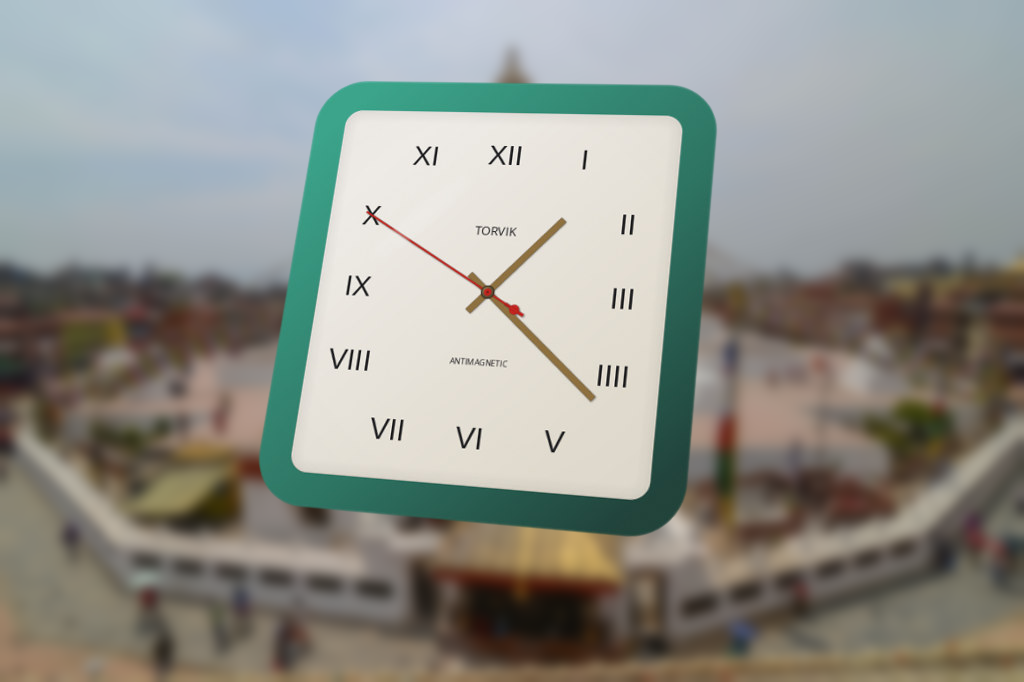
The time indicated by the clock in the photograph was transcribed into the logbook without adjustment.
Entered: 1:21:50
